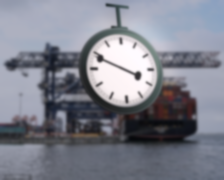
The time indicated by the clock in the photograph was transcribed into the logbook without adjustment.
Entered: 3:49
